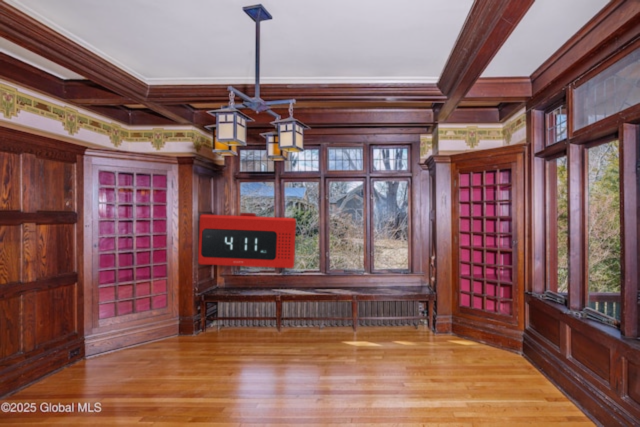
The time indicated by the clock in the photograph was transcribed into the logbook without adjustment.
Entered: 4:11
